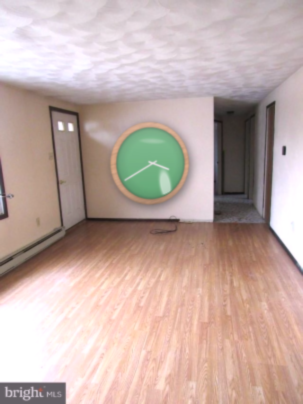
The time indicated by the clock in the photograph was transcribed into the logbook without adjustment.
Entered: 3:40
